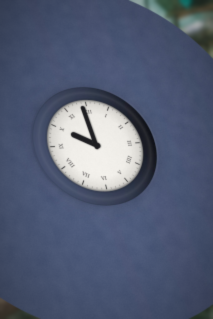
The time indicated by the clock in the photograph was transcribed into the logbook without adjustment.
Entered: 9:59
